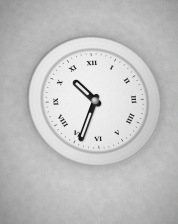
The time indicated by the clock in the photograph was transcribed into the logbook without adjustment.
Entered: 10:34
